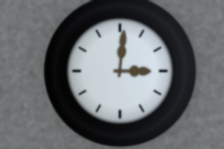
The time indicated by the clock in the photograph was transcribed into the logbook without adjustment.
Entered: 3:01
